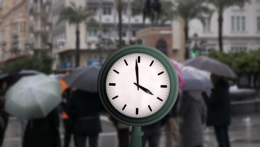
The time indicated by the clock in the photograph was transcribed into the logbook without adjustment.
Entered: 3:59
